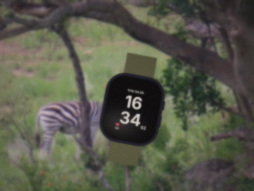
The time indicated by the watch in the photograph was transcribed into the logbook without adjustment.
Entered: 16:34
